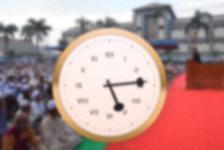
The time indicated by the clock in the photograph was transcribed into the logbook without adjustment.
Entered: 5:14
